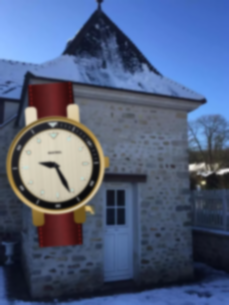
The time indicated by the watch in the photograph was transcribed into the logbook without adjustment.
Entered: 9:26
